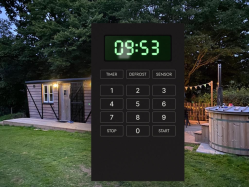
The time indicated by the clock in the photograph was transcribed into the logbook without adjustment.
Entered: 9:53
